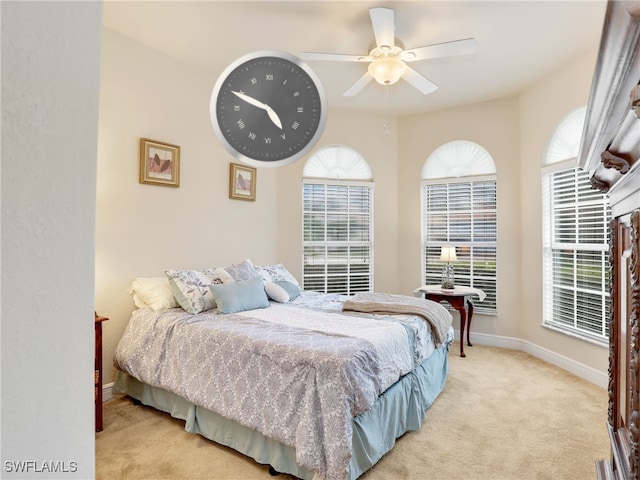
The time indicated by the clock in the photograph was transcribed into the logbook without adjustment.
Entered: 4:49
